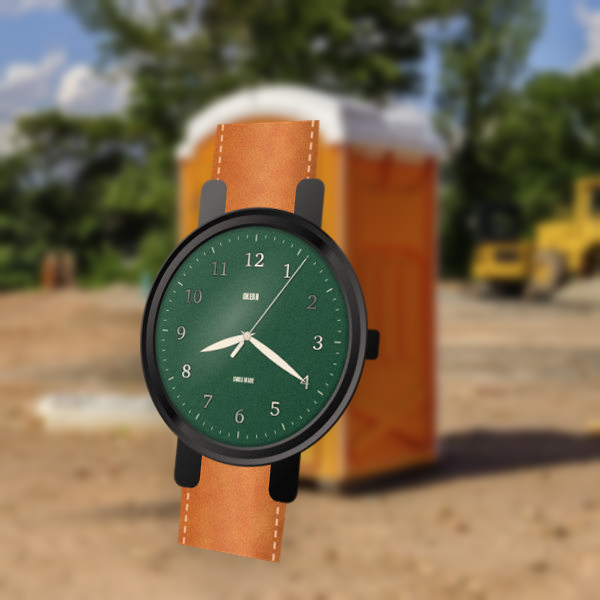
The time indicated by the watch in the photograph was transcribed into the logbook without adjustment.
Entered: 8:20:06
